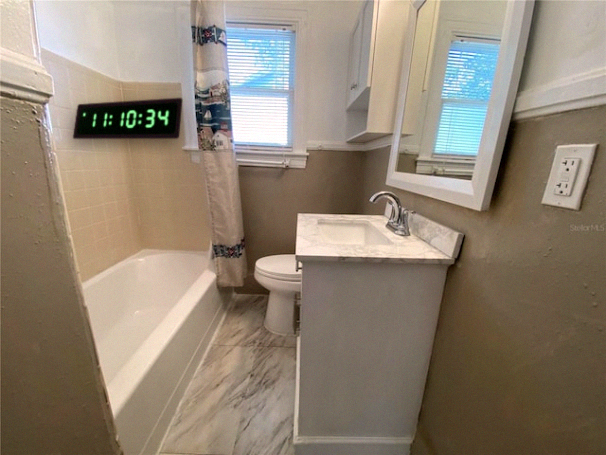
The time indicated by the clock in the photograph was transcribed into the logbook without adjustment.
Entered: 11:10:34
